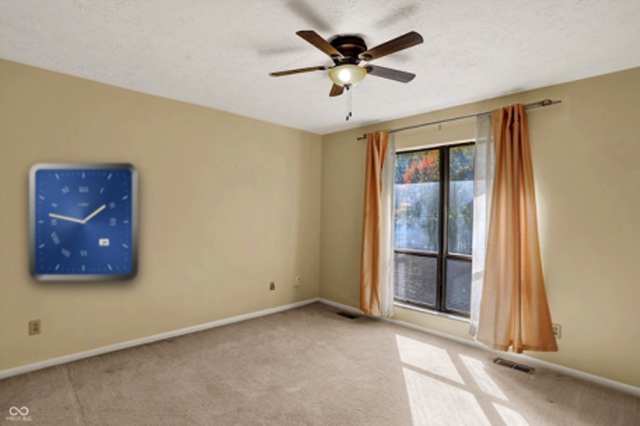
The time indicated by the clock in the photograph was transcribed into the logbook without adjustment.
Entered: 1:47
